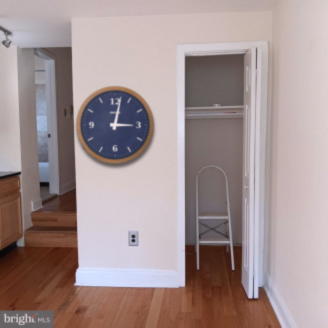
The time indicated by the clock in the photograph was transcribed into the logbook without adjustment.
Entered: 3:02
